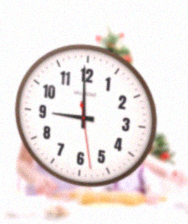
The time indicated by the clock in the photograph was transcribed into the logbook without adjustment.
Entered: 8:59:28
